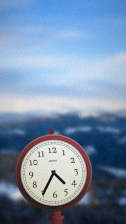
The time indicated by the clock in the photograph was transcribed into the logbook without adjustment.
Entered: 4:35
